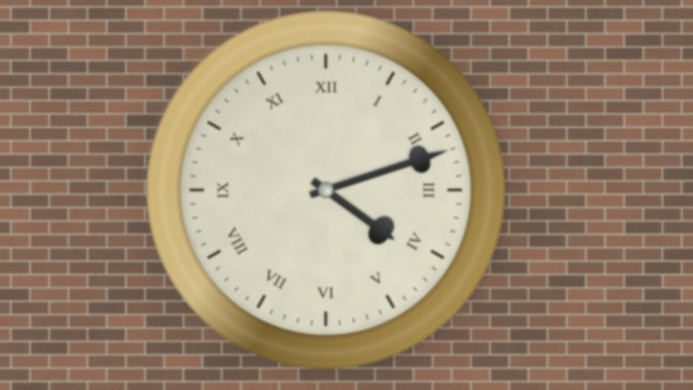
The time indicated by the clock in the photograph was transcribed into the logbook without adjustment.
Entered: 4:12
